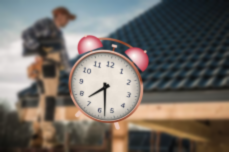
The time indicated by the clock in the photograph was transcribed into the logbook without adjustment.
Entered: 7:28
